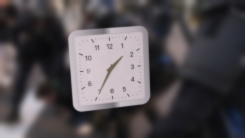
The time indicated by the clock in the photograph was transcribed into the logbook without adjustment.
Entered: 1:35
